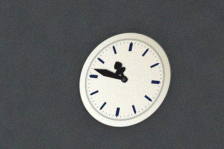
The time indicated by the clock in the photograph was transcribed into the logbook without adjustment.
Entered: 10:47
